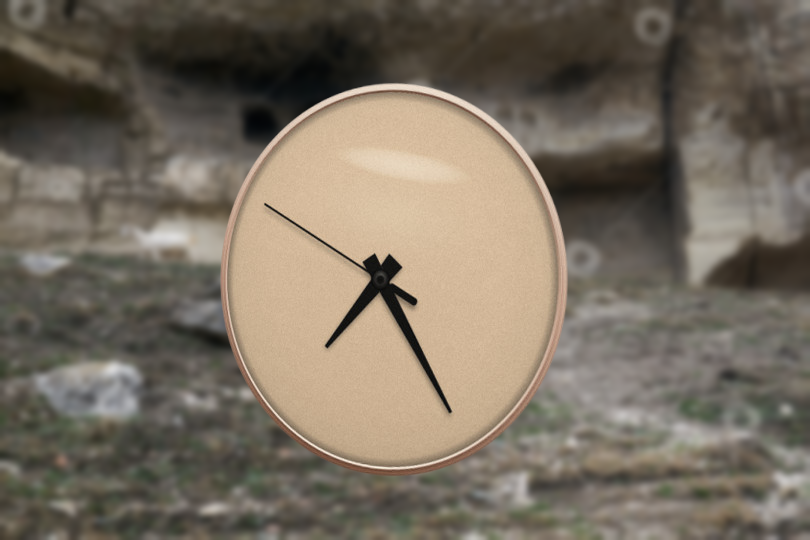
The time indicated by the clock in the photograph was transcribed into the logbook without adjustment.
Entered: 7:24:50
